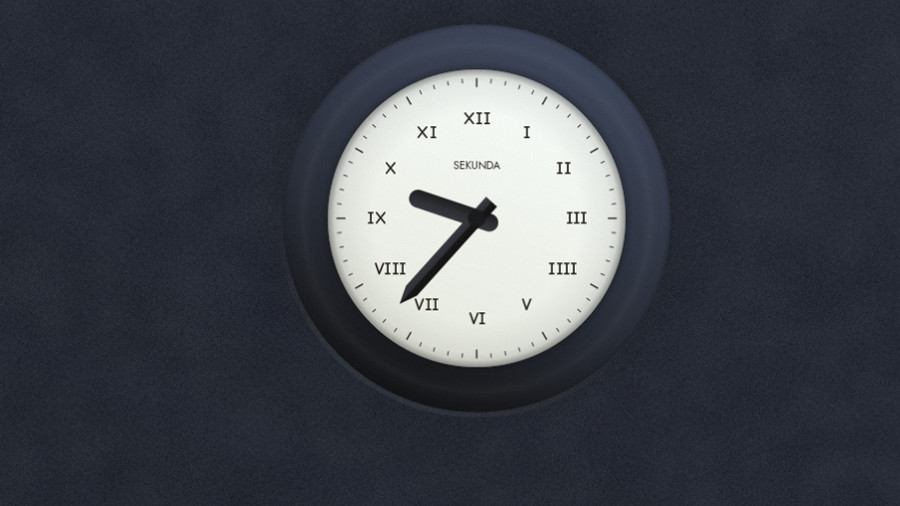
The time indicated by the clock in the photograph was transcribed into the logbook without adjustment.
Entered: 9:37
